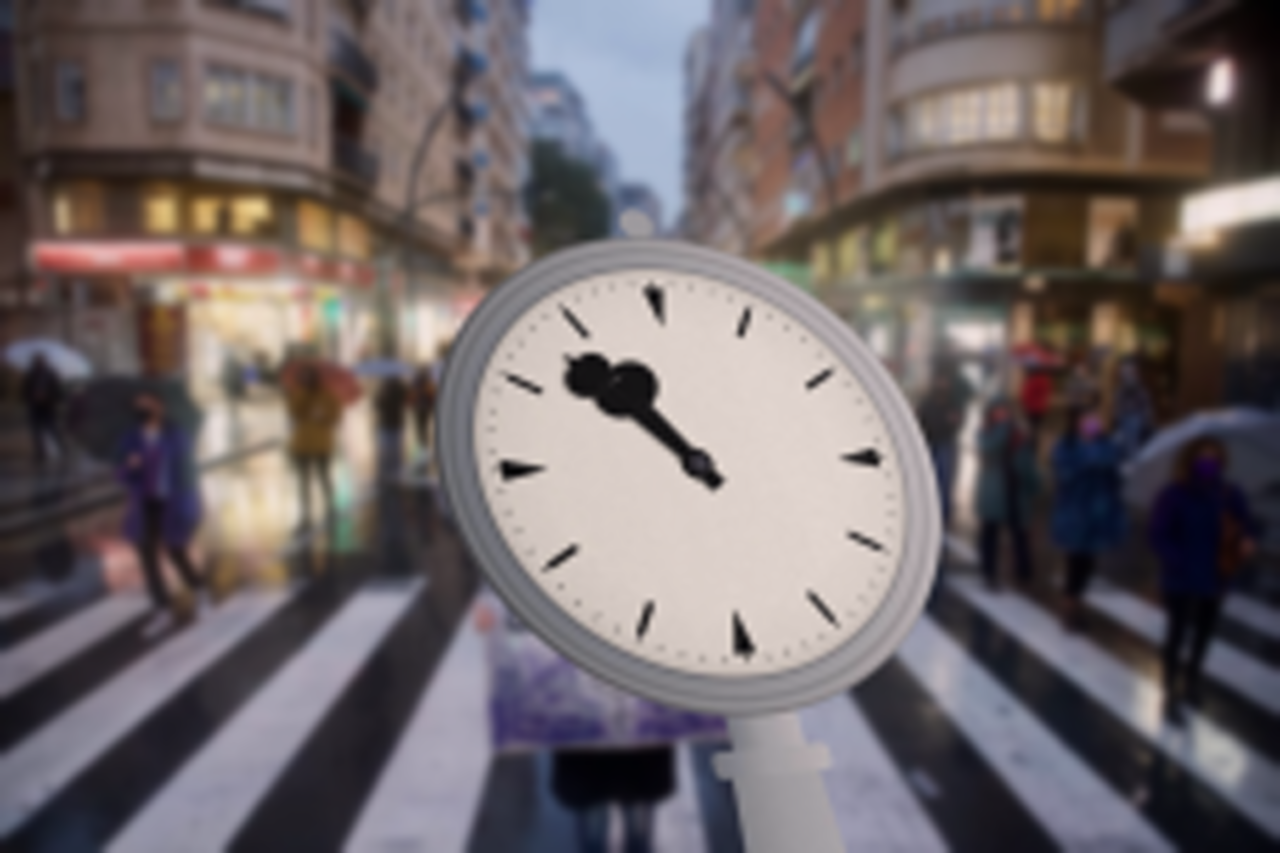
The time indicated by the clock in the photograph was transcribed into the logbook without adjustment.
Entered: 10:53
